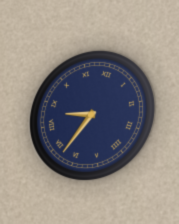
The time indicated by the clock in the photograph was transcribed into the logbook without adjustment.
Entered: 8:33
